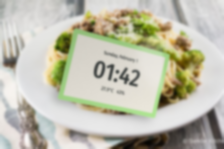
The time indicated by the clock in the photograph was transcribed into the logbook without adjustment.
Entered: 1:42
